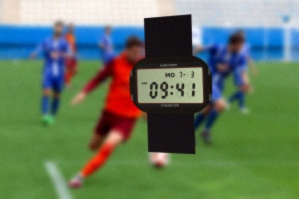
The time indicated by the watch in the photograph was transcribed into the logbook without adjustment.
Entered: 9:41
